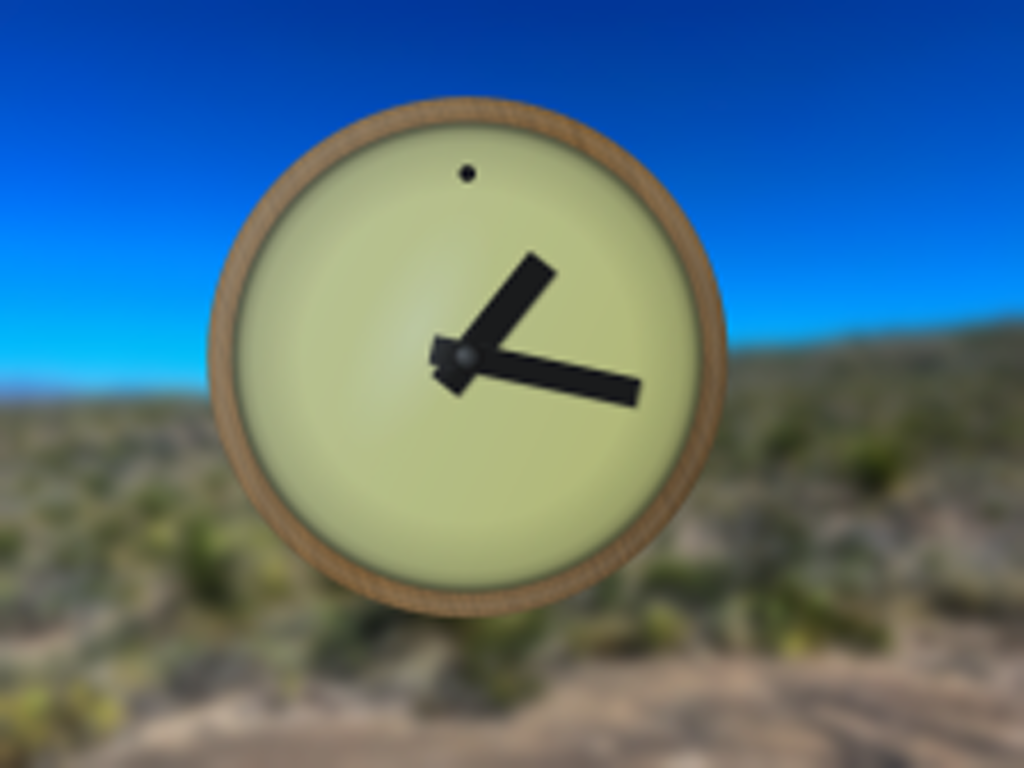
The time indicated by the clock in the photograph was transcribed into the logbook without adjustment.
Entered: 1:17
